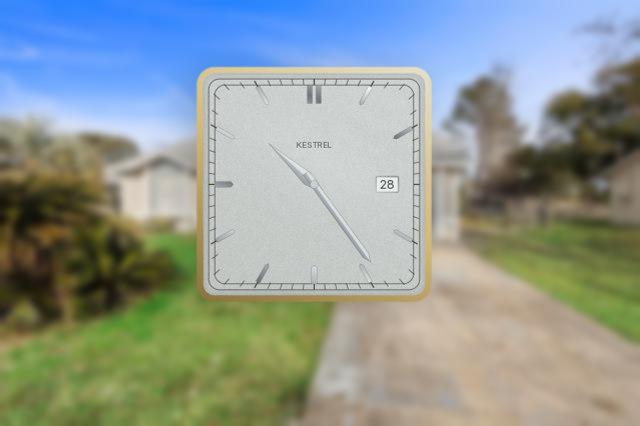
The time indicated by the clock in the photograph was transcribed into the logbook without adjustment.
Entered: 10:24
